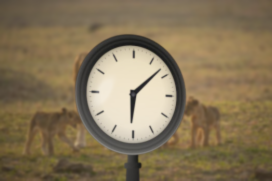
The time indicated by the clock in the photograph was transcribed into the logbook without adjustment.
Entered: 6:08
